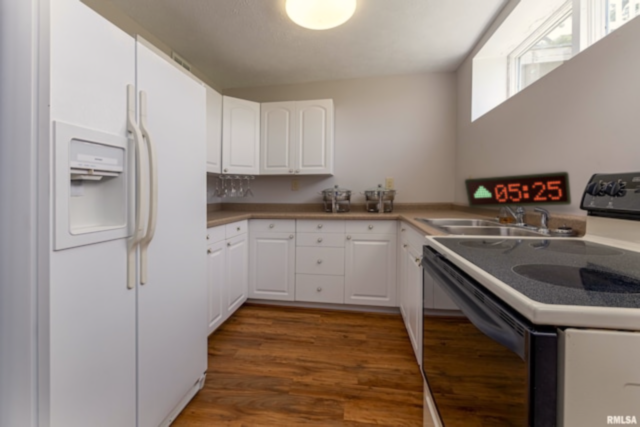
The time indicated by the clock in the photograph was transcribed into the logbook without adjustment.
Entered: 5:25
